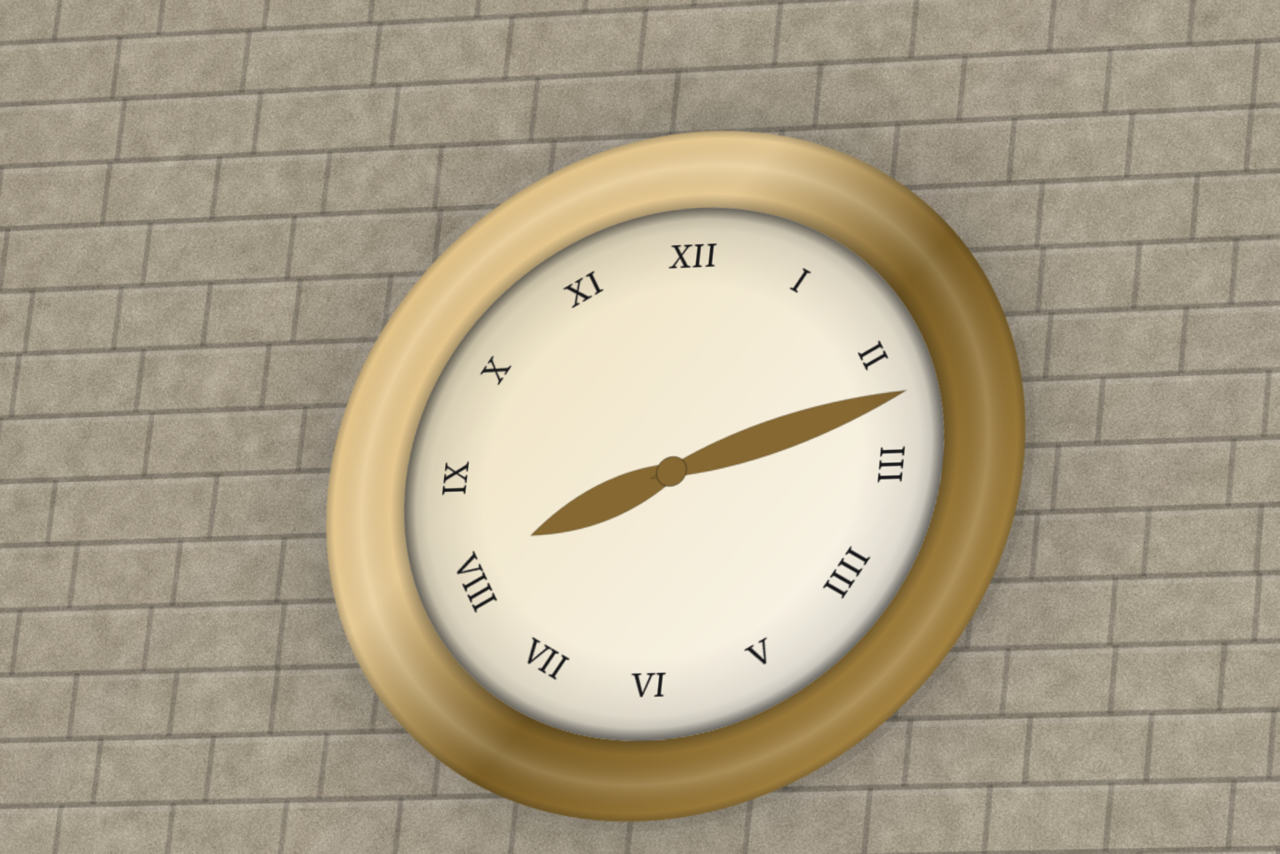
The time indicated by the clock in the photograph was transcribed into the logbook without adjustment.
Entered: 8:12
